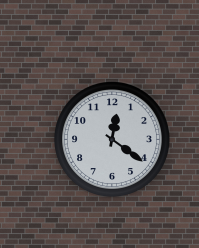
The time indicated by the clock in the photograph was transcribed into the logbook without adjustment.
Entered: 12:21
